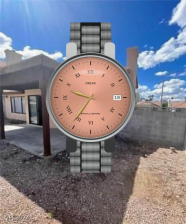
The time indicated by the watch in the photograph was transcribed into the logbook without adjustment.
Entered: 9:36
